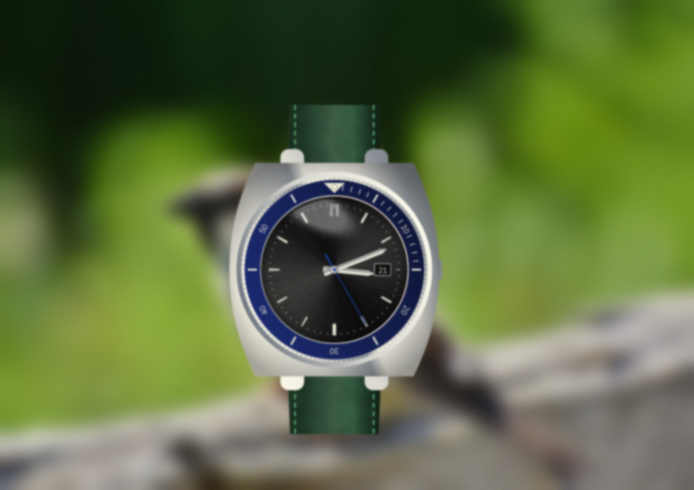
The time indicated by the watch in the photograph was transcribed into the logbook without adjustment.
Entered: 3:11:25
